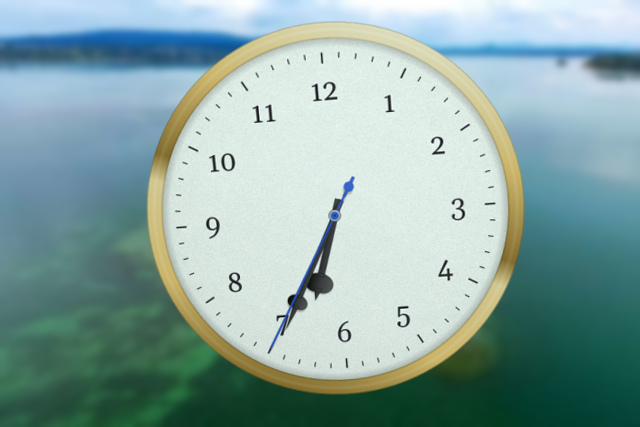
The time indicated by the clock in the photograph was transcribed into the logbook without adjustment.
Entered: 6:34:35
